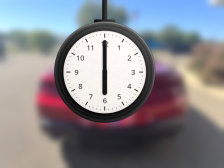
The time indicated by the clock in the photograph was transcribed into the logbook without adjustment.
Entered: 6:00
